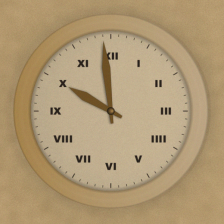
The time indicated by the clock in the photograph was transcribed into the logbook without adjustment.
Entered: 9:59
